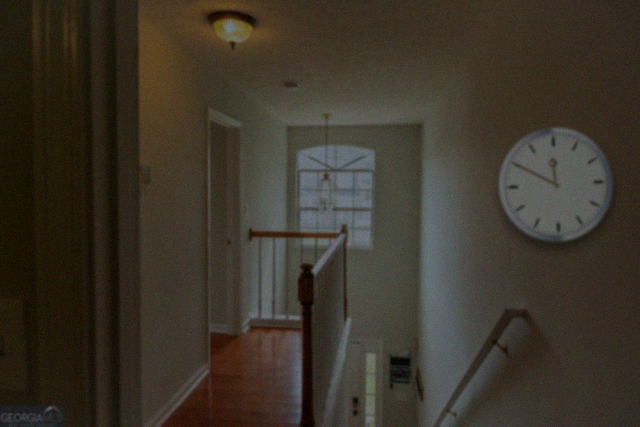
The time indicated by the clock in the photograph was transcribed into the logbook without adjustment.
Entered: 11:50
